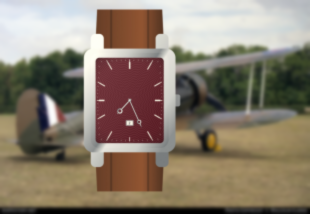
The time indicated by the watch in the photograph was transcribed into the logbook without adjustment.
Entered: 7:26
